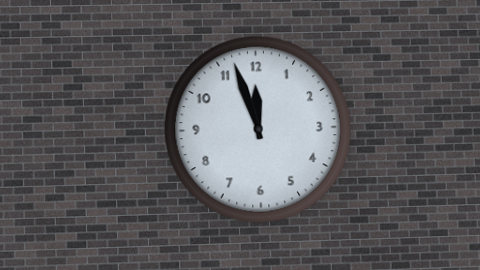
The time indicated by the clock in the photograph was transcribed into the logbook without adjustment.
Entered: 11:57
